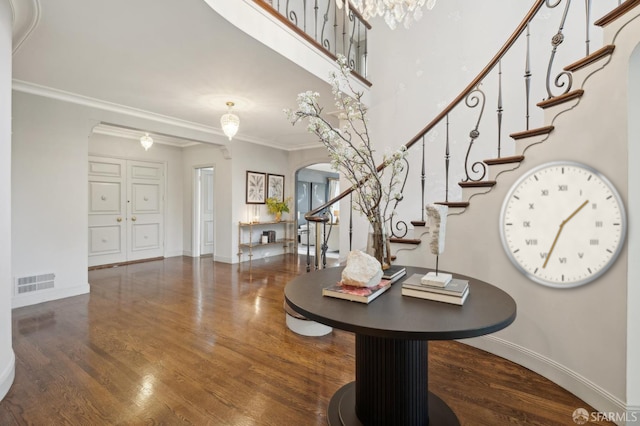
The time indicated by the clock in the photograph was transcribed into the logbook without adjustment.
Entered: 1:34
